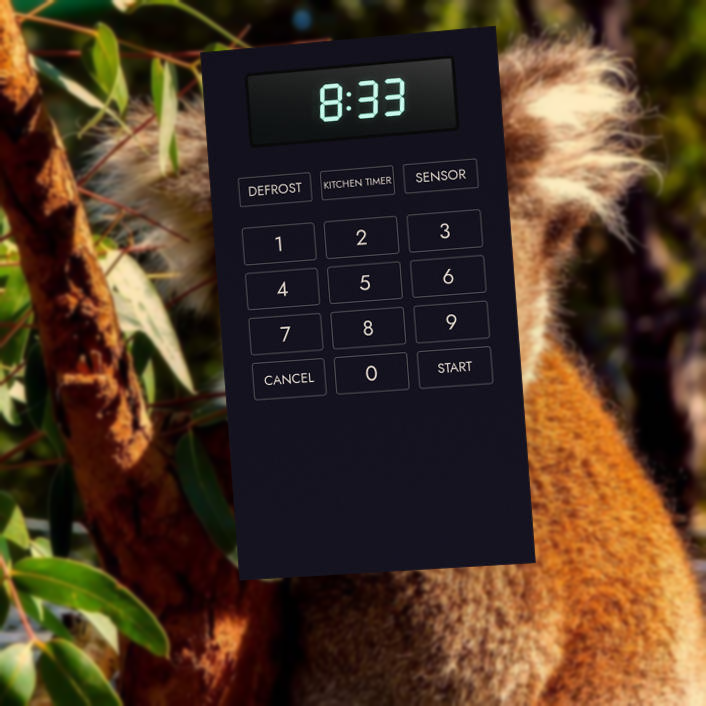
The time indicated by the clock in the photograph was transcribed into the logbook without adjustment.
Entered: 8:33
